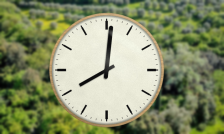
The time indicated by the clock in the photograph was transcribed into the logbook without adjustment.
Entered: 8:01
